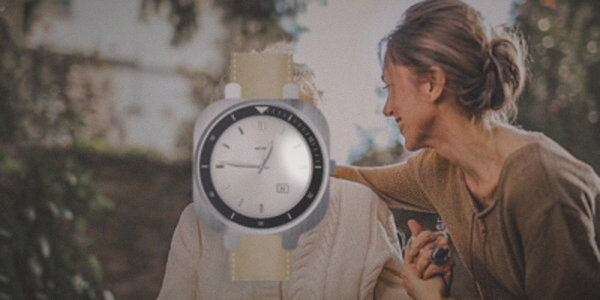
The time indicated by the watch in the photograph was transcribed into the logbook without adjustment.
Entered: 12:46
